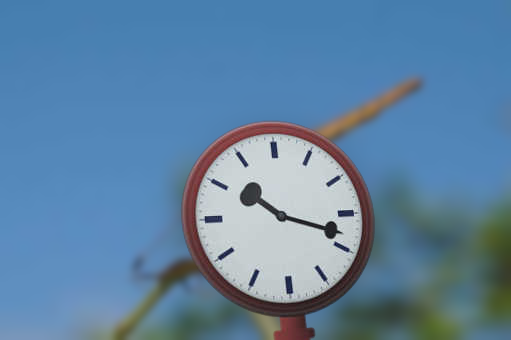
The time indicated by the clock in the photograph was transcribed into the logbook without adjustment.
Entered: 10:18
